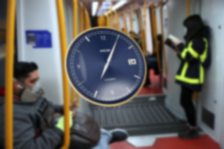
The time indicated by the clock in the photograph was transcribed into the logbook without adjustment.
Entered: 7:05
